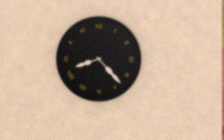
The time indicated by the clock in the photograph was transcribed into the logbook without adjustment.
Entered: 8:23
